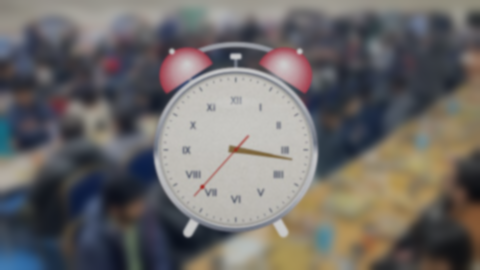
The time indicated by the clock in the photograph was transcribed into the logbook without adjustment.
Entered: 3:16:37
